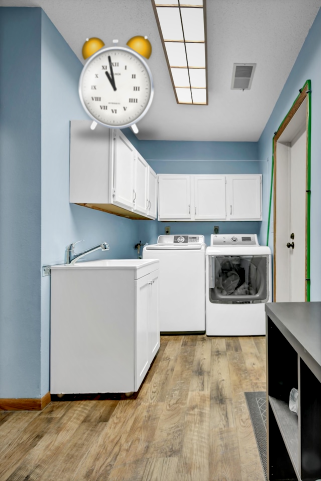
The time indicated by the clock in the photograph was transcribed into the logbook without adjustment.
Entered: 10:58
